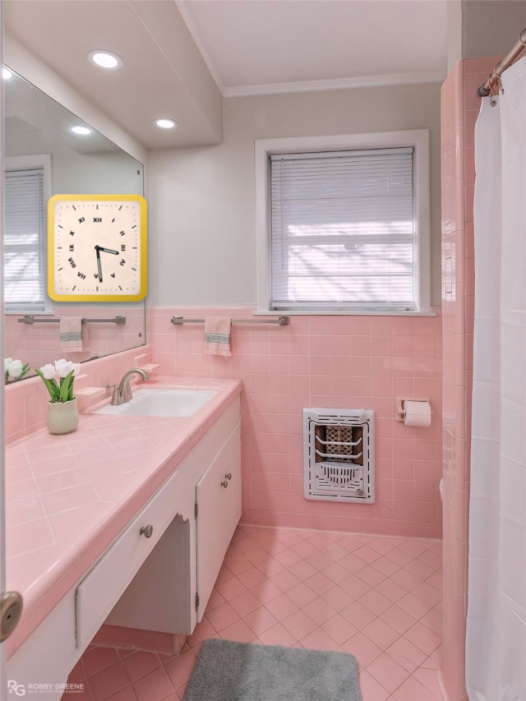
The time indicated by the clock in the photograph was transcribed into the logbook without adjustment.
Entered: 3:29
